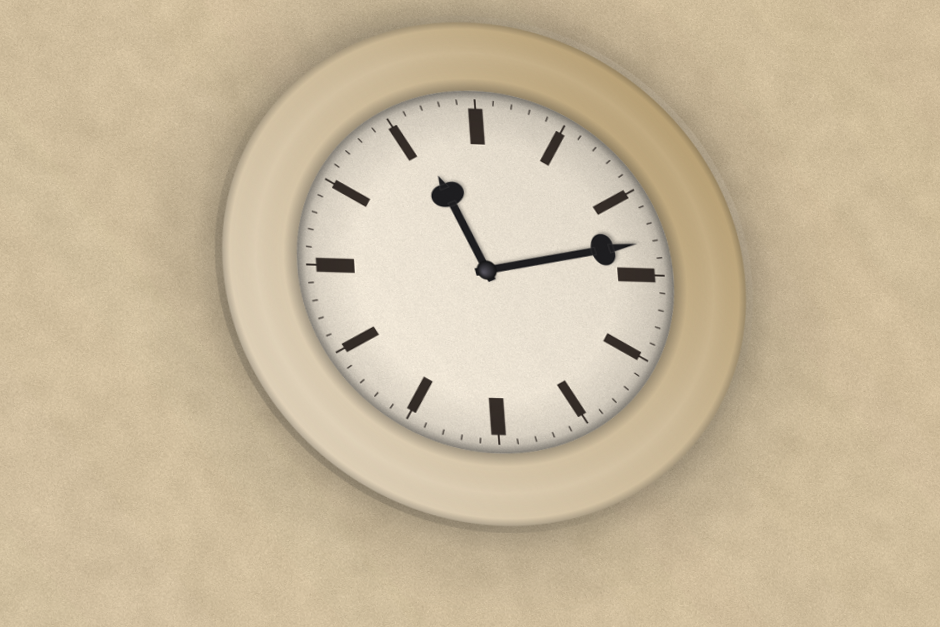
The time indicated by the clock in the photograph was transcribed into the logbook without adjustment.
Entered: 11:13
